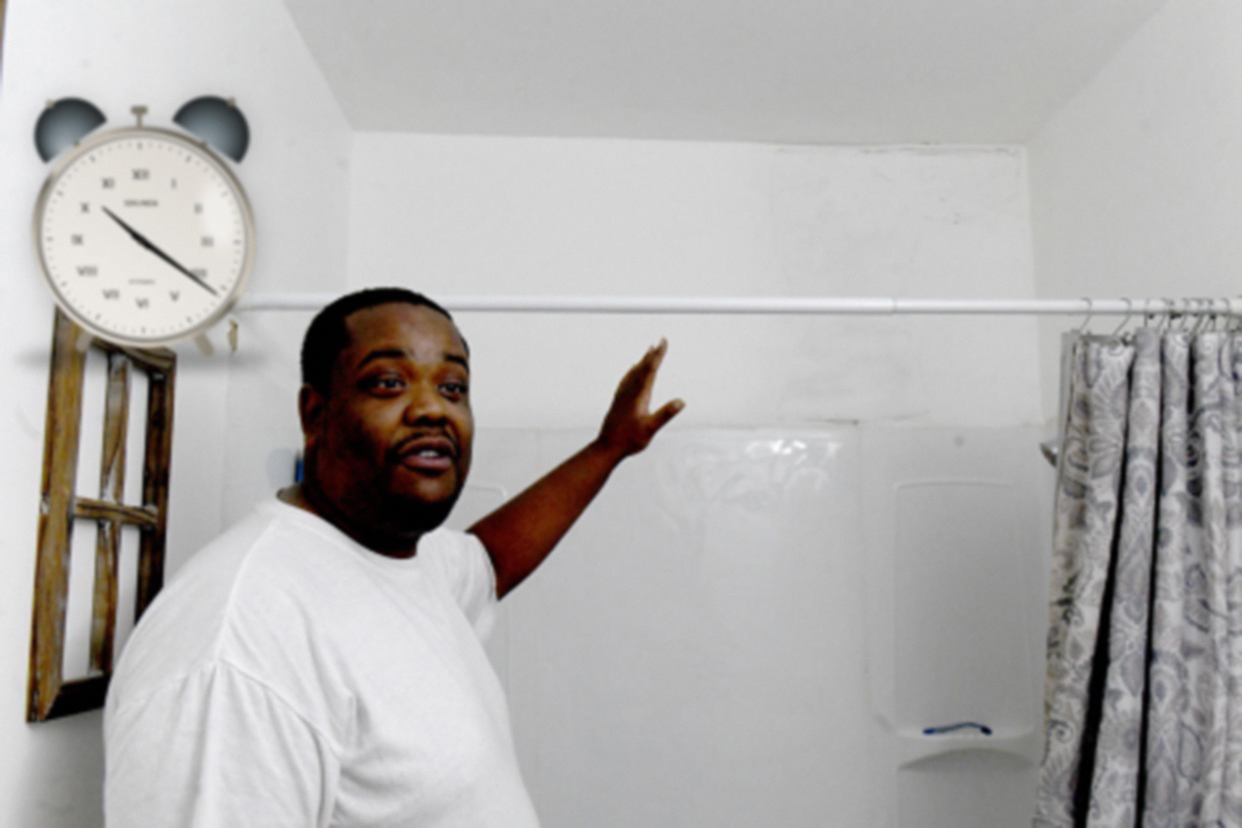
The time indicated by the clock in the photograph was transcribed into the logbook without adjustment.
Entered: 10:21
